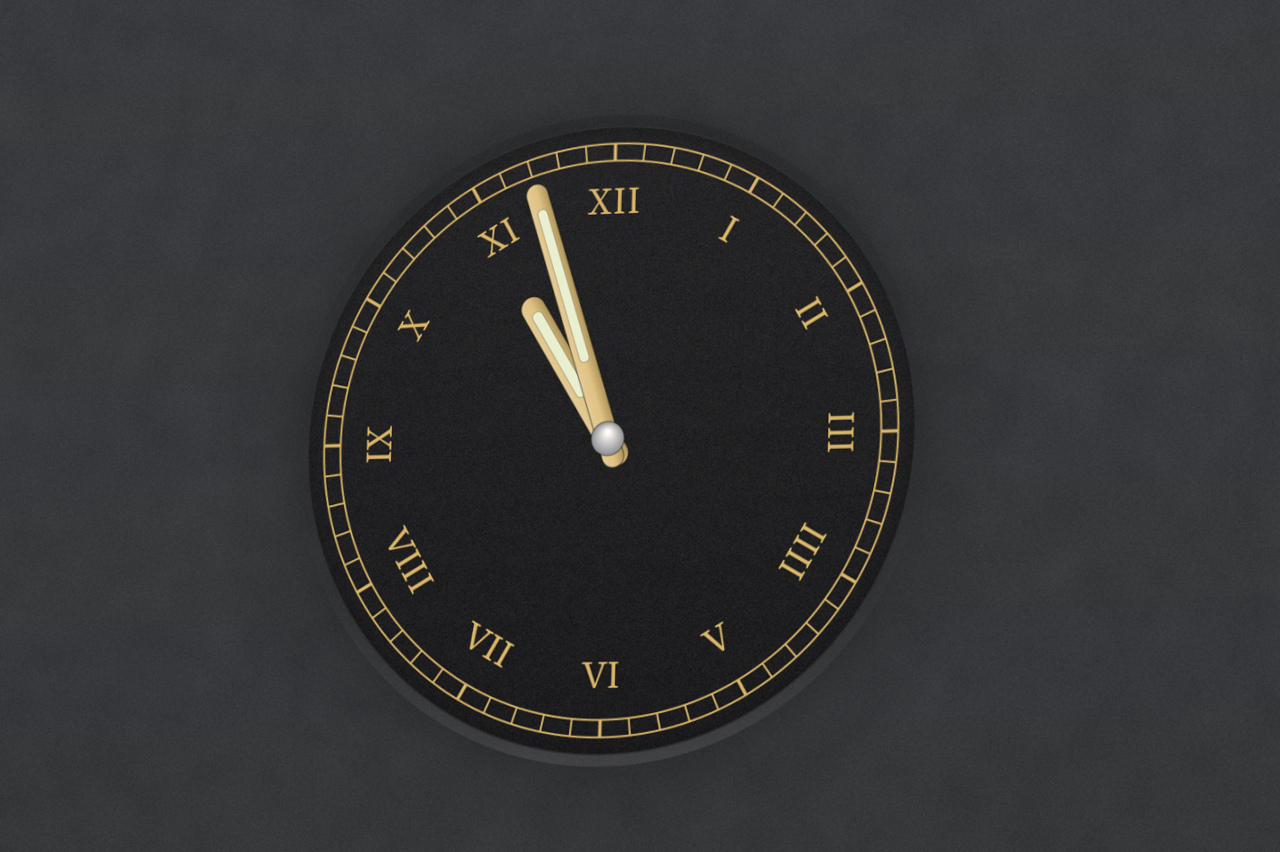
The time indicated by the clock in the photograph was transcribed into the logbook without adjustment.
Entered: 10:57
